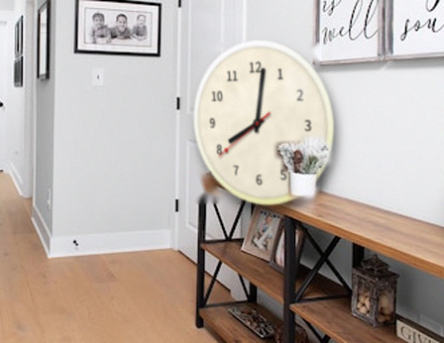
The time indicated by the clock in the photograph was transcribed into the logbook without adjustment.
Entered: 8:01:39
